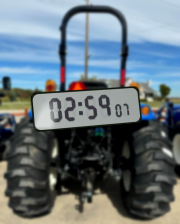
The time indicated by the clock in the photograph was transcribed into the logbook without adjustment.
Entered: 2:59:07
